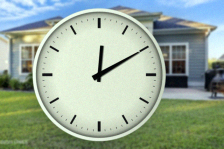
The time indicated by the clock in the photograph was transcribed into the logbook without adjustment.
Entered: 12:10
